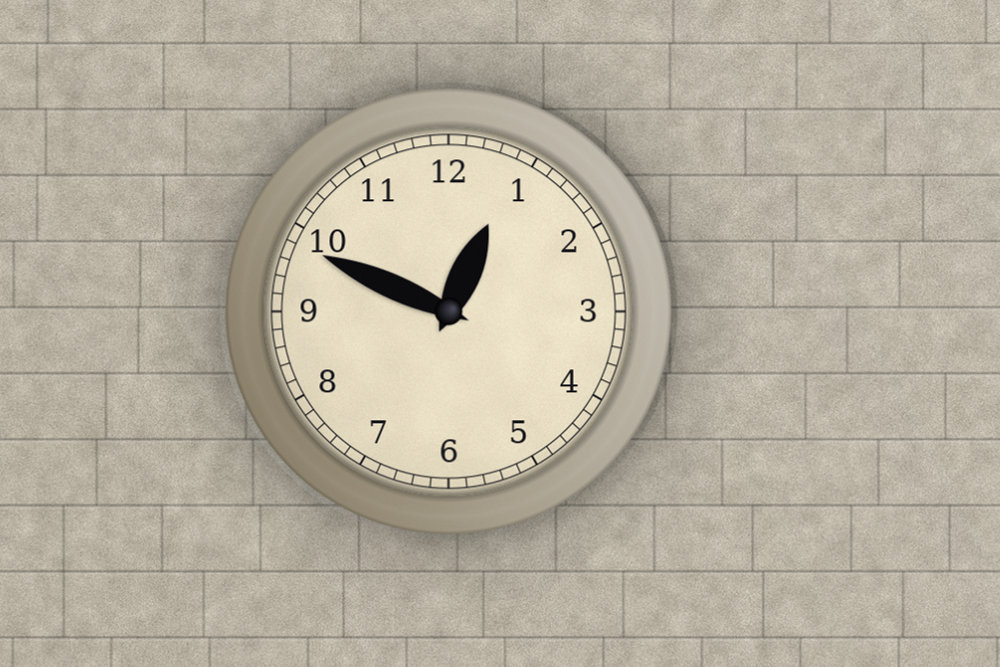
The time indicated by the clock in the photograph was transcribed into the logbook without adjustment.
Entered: 12:49
